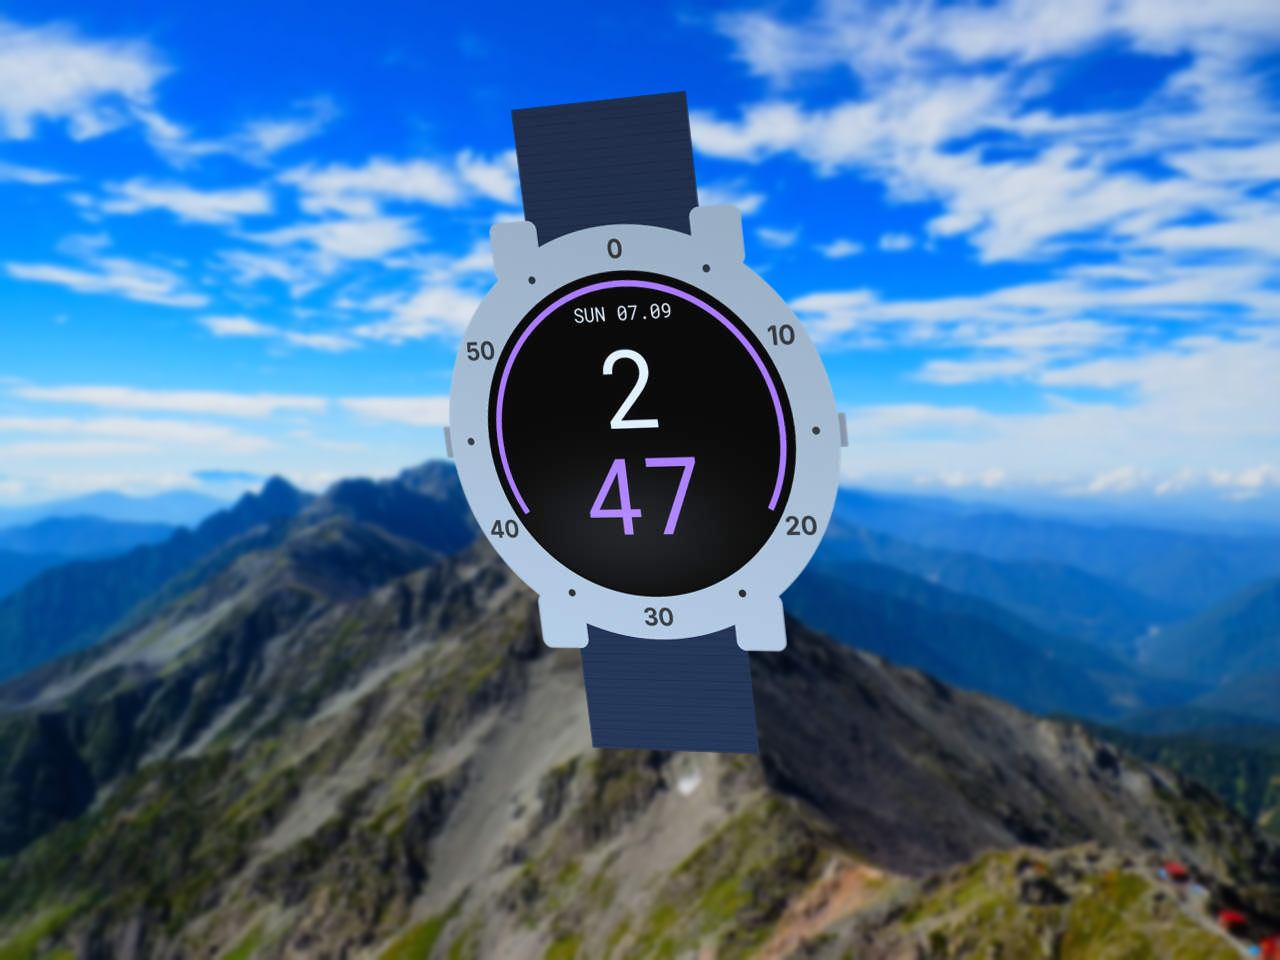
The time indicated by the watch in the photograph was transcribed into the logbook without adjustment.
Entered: 2:47
